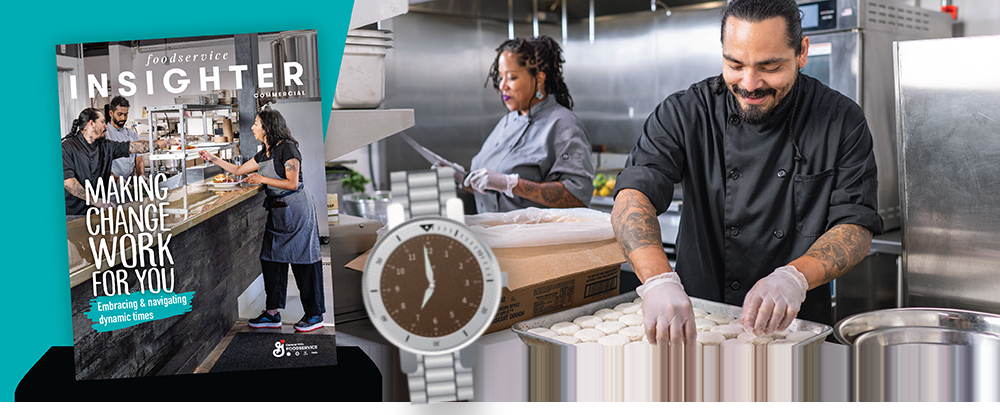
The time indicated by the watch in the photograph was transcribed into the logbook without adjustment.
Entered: 6:59
